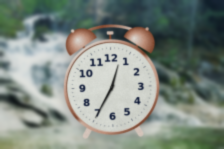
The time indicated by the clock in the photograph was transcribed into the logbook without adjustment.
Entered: 12:35
